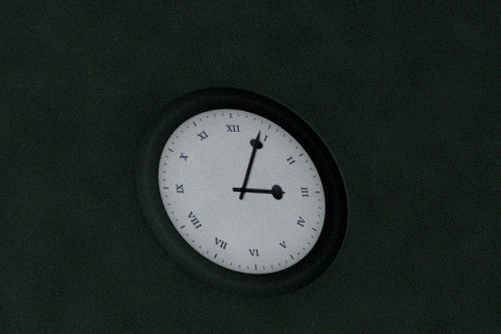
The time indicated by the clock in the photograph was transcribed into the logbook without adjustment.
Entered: 3:04
